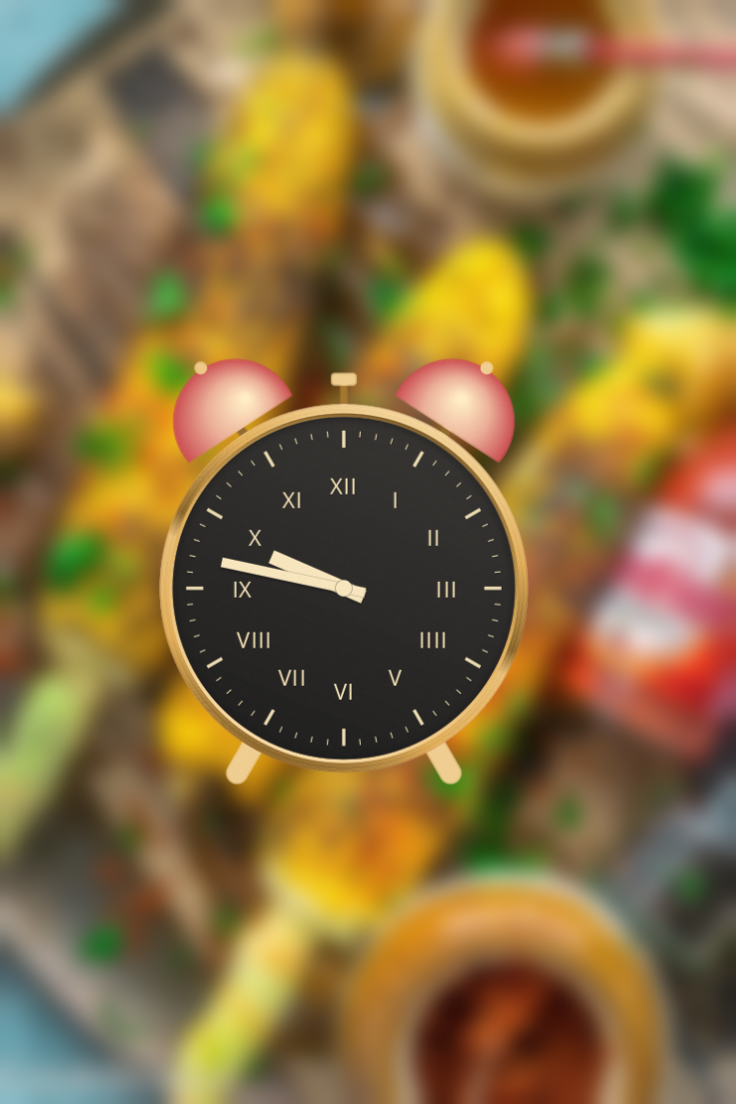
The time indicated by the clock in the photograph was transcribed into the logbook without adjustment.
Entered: 9:47
